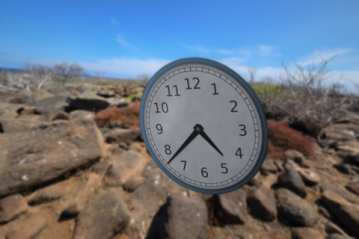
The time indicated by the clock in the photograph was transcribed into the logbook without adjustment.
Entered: 4:38
